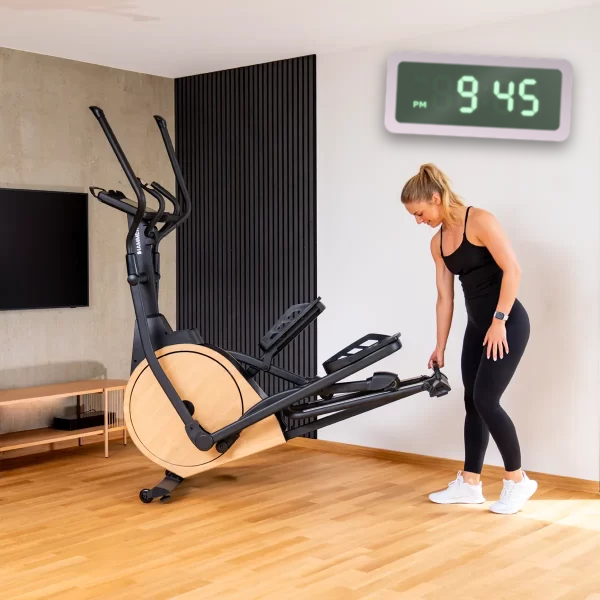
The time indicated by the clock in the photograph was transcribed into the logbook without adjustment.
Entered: 9:45
